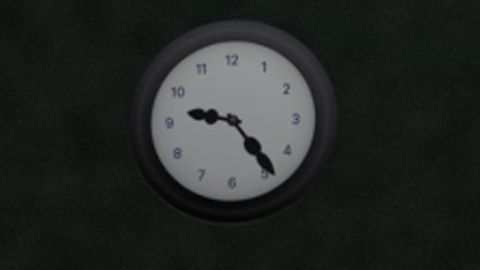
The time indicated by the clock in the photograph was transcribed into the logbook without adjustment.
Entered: 9:24
